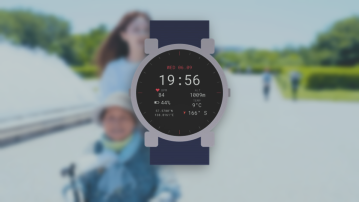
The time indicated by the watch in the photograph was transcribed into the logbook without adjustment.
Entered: 19:56
